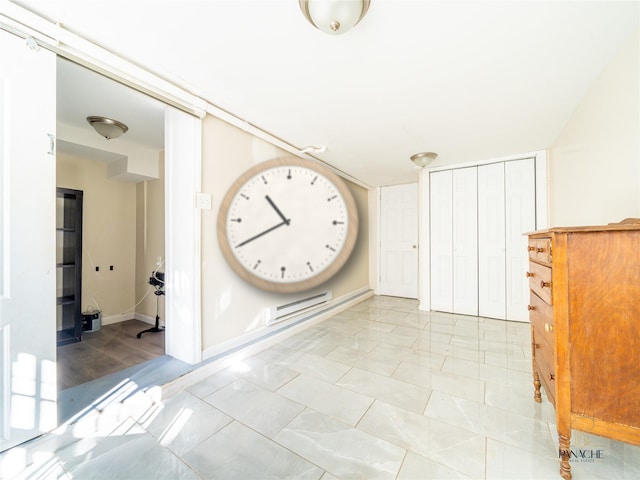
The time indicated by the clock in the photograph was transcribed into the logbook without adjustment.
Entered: 10:40
